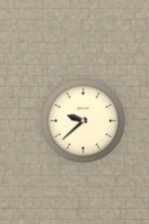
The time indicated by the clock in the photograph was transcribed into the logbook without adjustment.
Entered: 9:38
